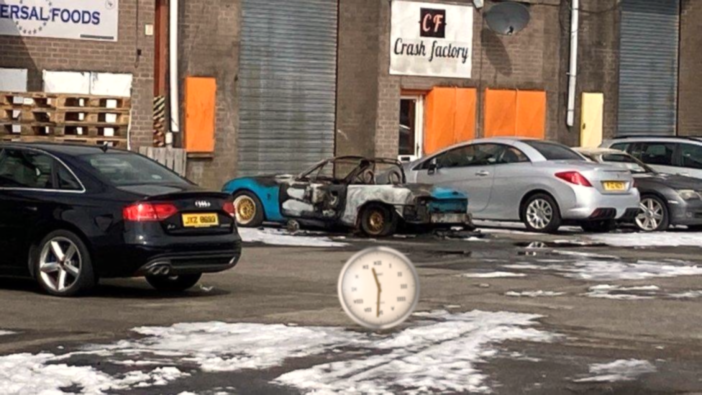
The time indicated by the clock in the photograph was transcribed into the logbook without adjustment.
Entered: 11:31
